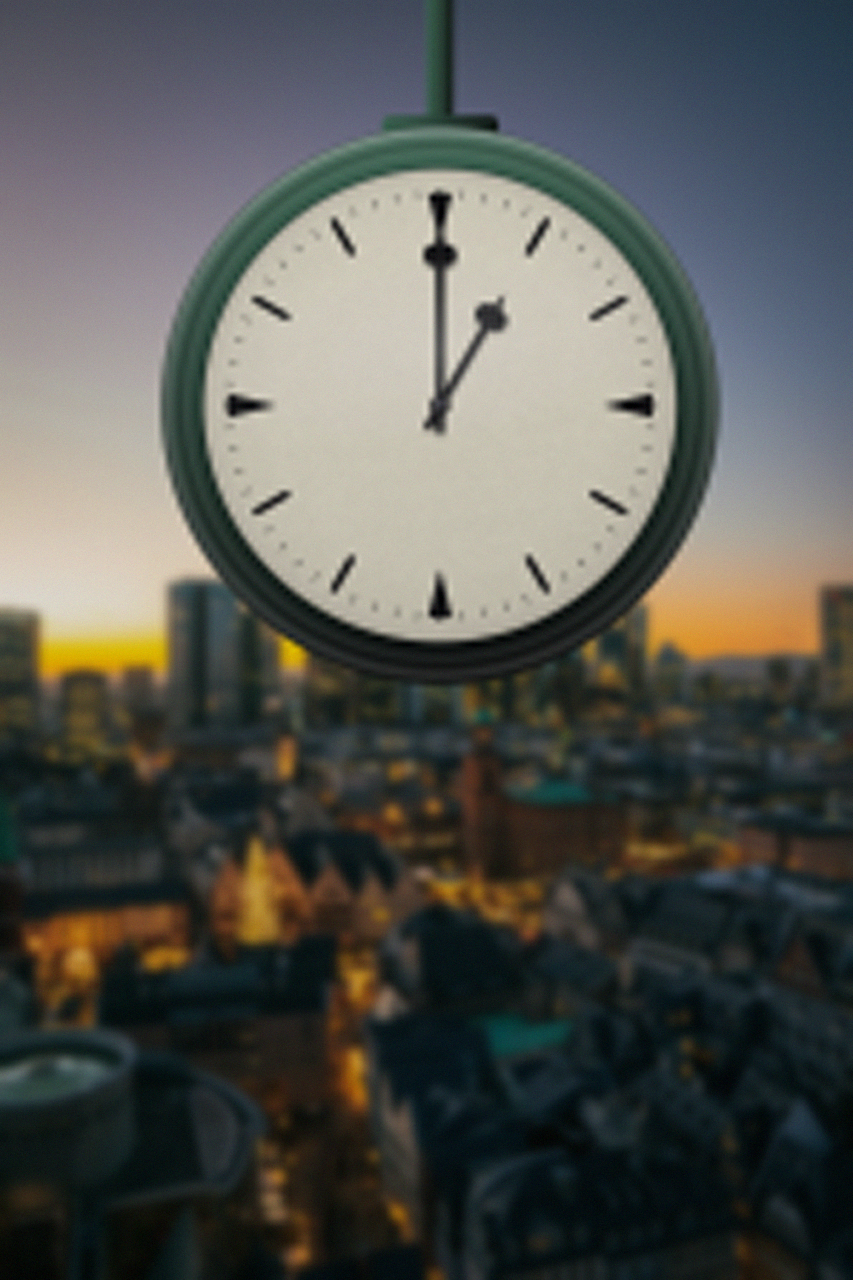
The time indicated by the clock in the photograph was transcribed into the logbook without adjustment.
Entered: 1:00
